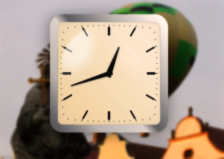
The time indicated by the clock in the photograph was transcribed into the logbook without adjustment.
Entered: 12:42
